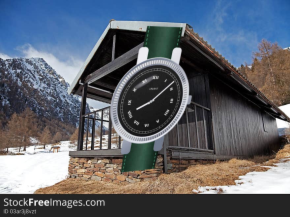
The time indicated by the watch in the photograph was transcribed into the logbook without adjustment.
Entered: 8:08
